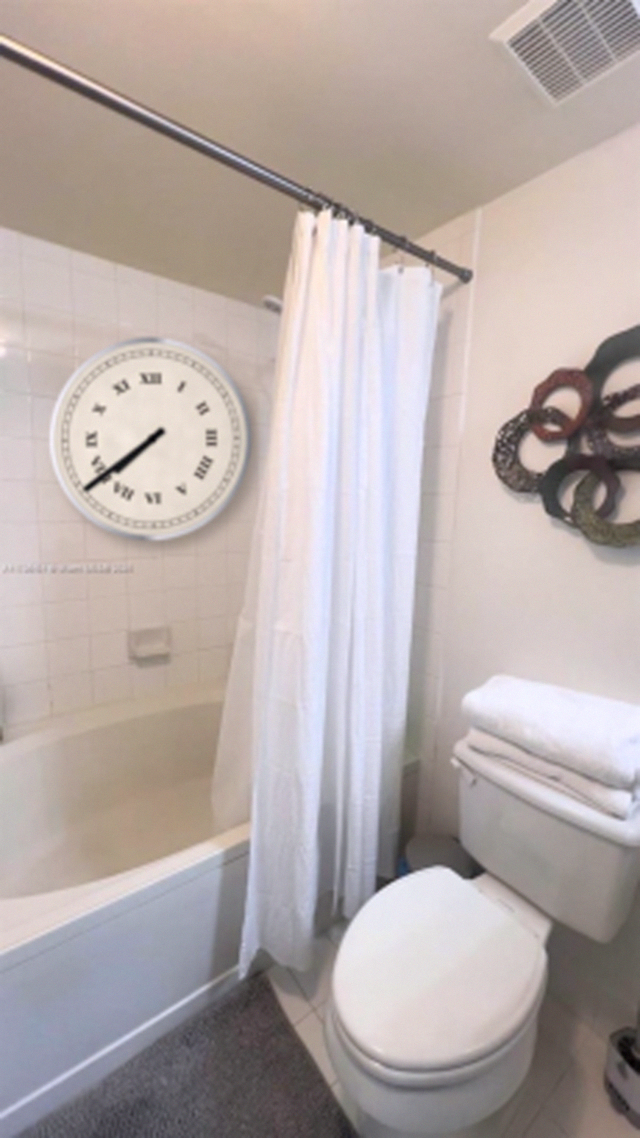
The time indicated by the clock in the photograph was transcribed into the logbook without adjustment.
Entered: 7:39
